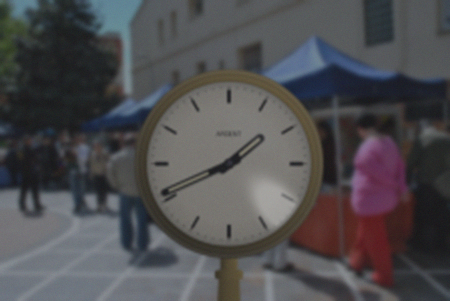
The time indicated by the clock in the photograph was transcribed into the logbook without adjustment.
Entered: 1:41
